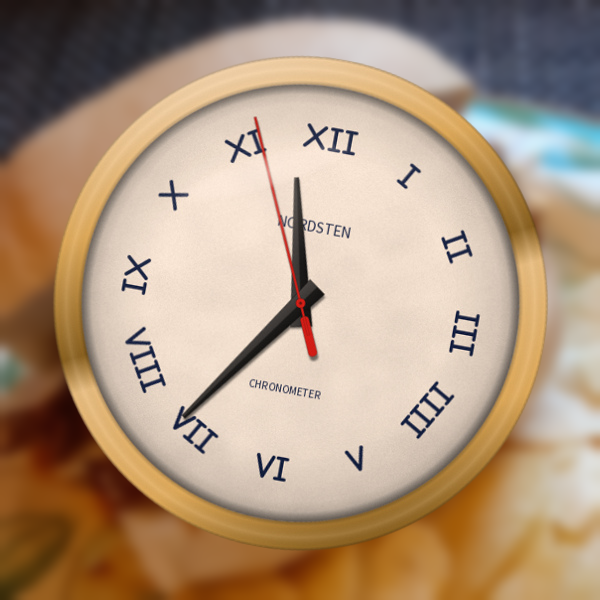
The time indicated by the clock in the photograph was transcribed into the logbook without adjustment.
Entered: 11:35:56
